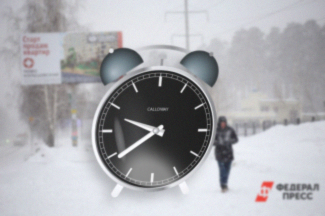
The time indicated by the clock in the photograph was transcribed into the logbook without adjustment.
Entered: 9:39
